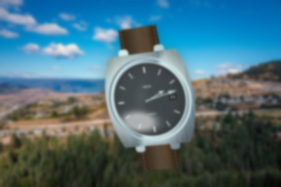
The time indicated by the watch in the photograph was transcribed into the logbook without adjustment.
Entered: 2:13
